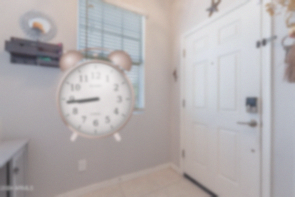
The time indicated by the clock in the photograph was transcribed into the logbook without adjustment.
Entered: 8:44
